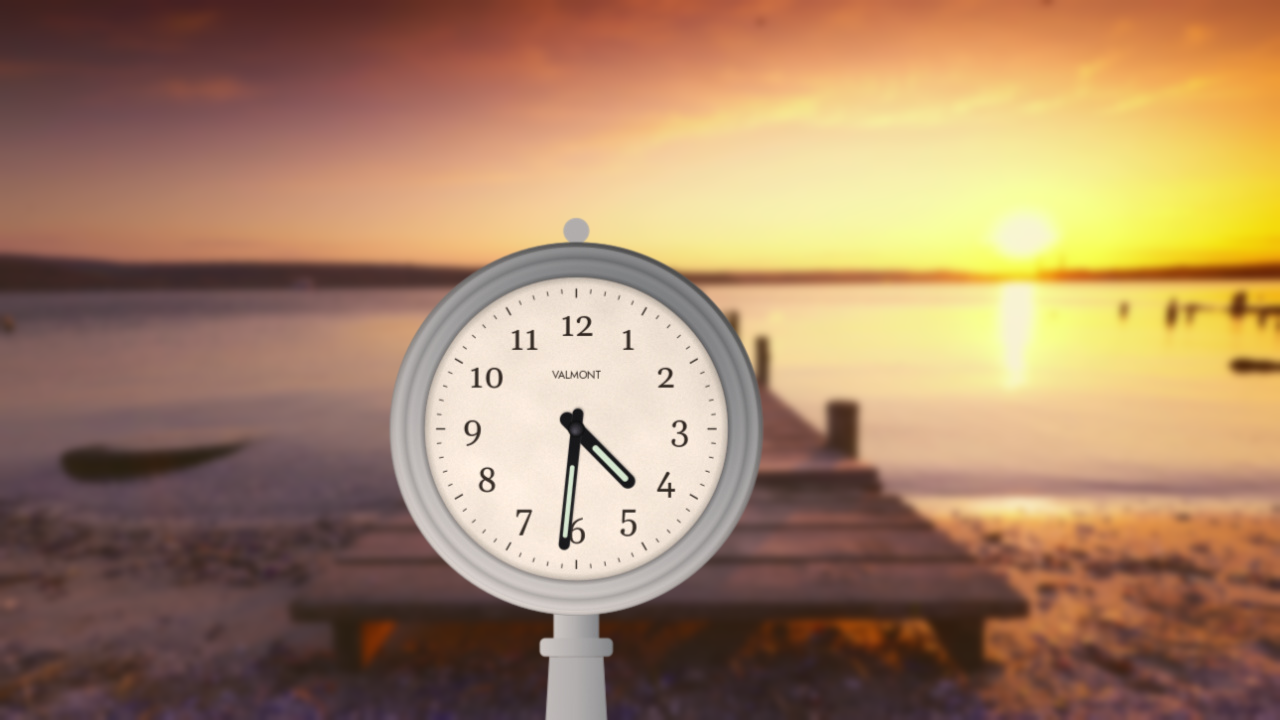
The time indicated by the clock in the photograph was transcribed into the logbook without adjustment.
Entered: 4:31
